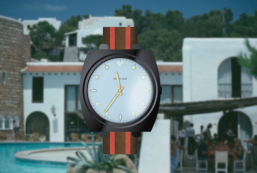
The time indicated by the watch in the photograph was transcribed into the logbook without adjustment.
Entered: 11:36
